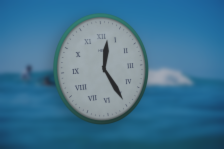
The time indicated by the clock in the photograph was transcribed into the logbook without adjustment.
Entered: 12:25
